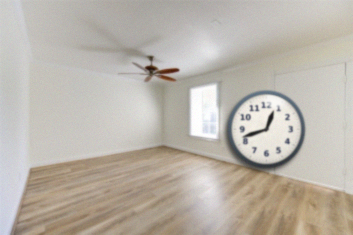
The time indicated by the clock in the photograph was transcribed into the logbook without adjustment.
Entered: 12:42
